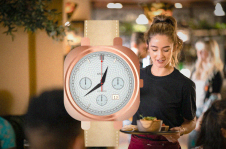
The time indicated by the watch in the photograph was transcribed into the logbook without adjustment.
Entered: 12:39
